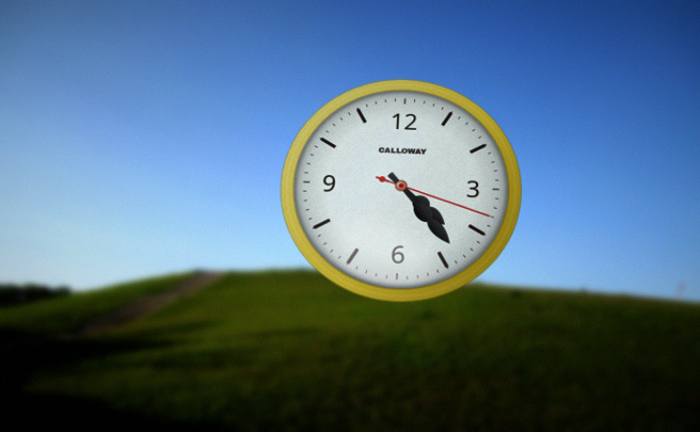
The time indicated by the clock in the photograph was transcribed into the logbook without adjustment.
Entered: 4:23:18
